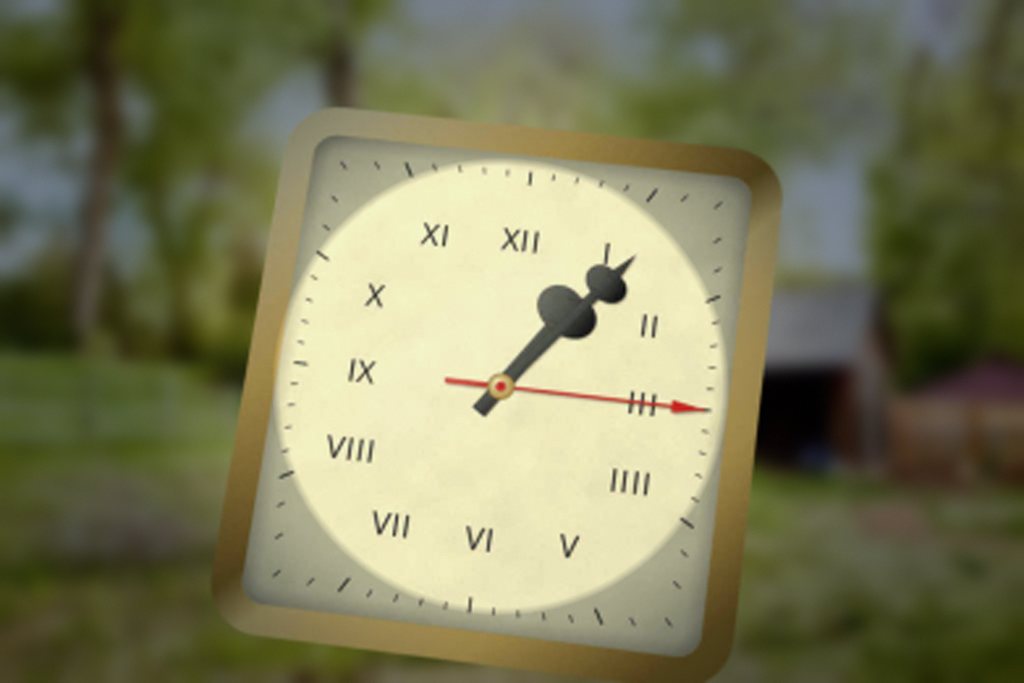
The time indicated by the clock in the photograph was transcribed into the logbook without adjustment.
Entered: 1:06:15
